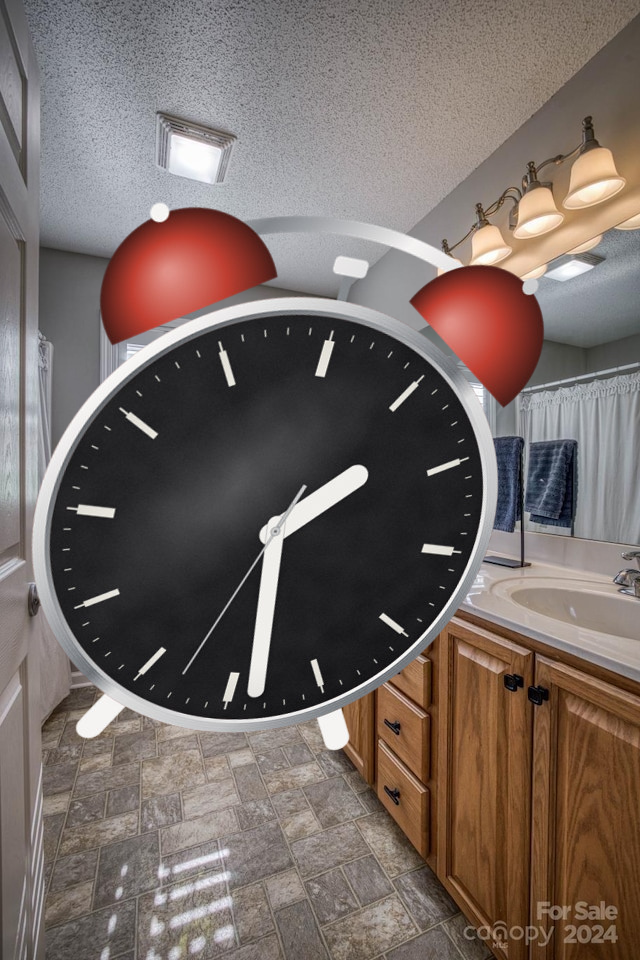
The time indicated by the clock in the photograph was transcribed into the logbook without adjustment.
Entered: 1:28:33
